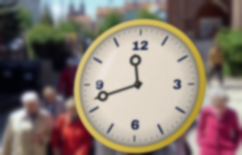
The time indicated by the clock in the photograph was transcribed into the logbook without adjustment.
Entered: 11:42
